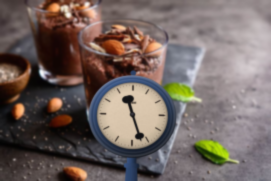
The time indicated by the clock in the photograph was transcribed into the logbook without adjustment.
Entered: 11:27
